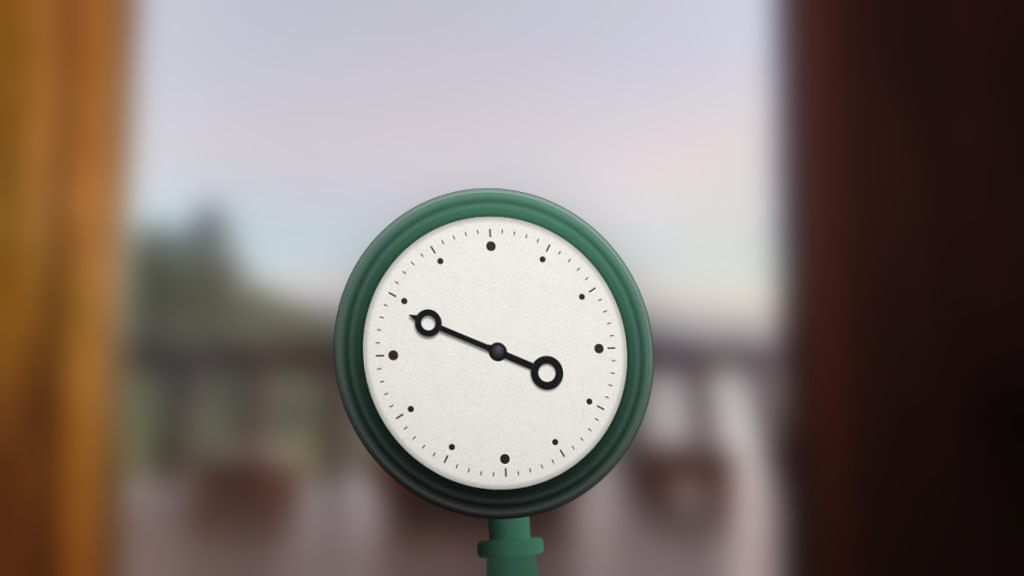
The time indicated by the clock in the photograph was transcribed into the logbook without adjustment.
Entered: 3:49
